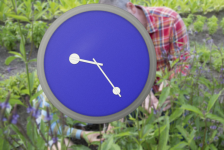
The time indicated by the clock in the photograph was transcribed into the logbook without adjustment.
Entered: 9:24
